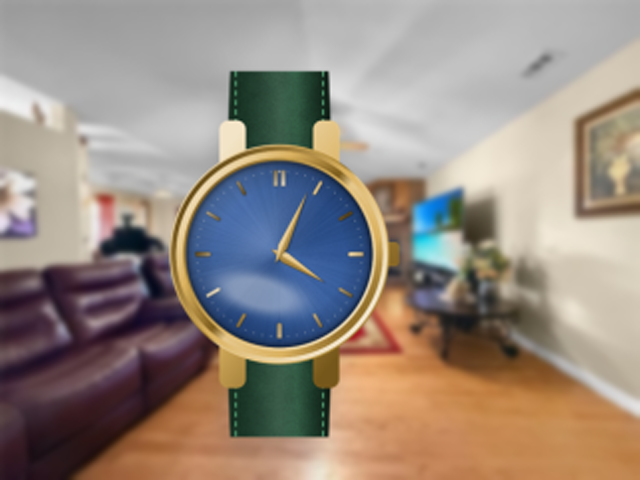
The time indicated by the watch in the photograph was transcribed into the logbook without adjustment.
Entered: 4:04
